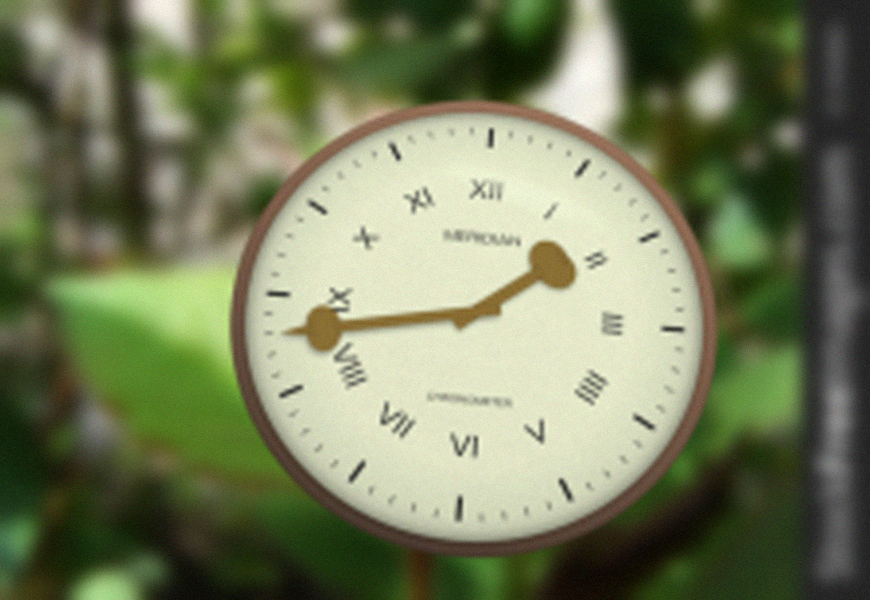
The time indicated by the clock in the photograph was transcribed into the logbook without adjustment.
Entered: 1:43
